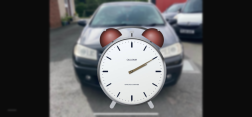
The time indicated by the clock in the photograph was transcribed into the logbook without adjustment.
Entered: 2:10
